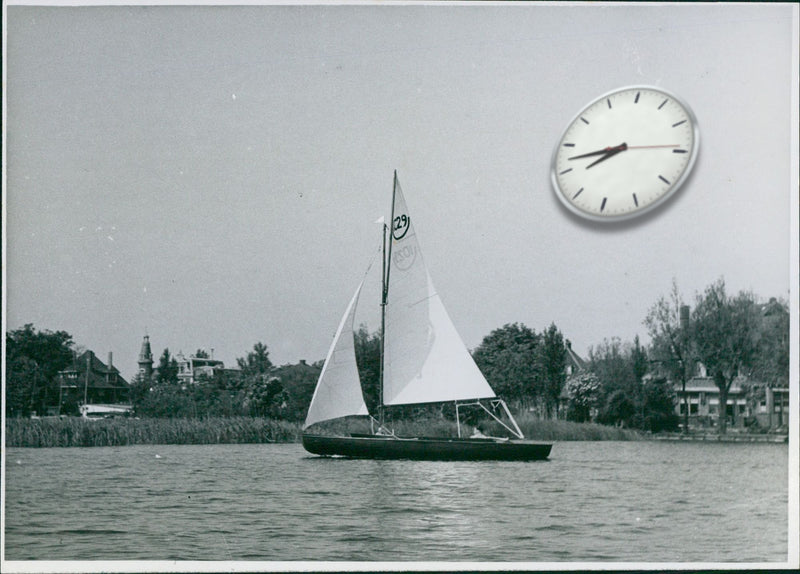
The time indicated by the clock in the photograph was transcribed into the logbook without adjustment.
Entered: 7:42:14
